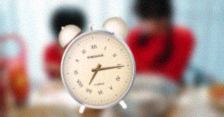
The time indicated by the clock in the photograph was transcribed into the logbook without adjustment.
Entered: 7:15
